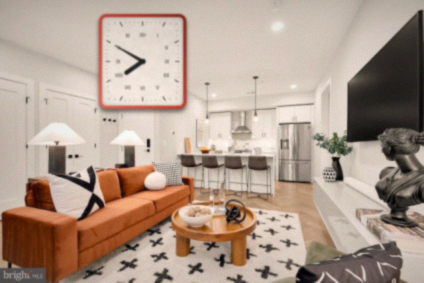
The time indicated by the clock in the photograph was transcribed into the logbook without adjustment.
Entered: 7:50
